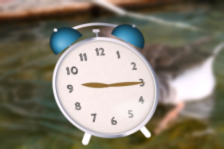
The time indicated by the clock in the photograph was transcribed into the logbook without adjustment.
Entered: 9:15
